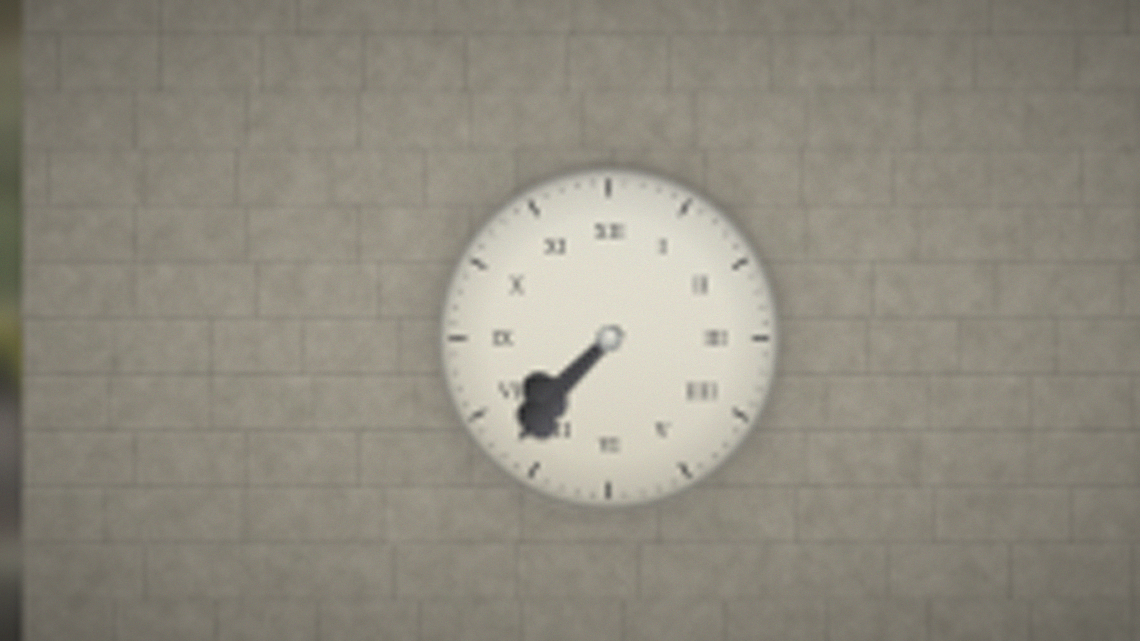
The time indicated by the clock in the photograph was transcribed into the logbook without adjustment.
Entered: 7:37
